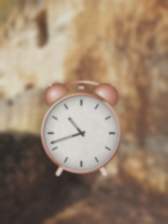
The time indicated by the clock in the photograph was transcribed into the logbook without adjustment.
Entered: 10:42
